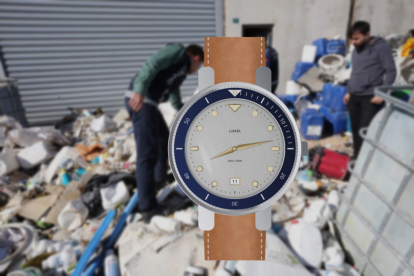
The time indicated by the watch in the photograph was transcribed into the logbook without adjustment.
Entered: 8:13
